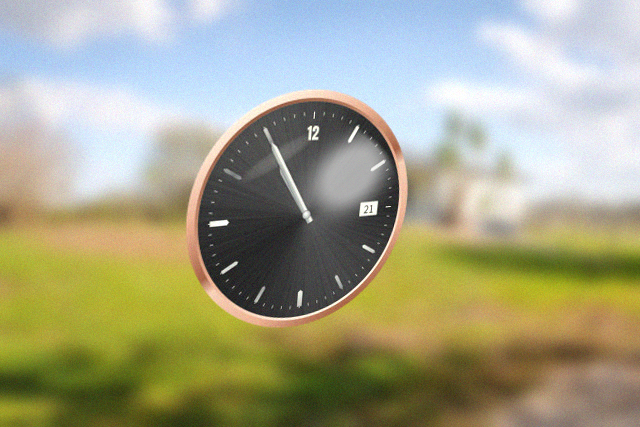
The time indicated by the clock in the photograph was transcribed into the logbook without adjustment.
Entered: 10:55
